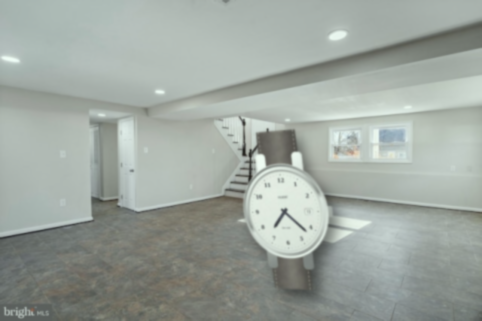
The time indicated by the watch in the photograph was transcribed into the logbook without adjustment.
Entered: 7:22
